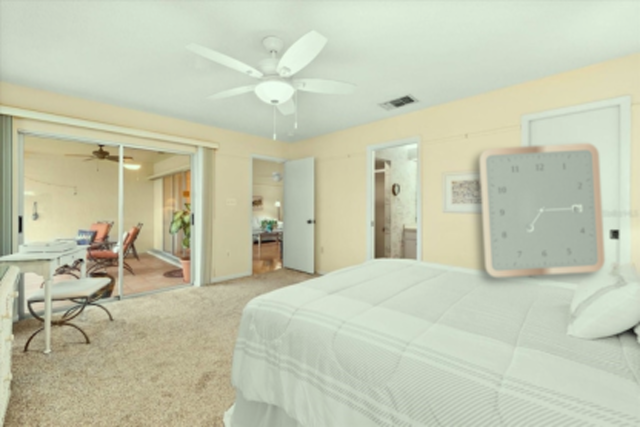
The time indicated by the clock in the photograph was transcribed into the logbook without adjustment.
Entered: 7:15
